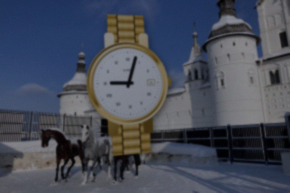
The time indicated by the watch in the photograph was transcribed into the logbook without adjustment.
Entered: 9:03
